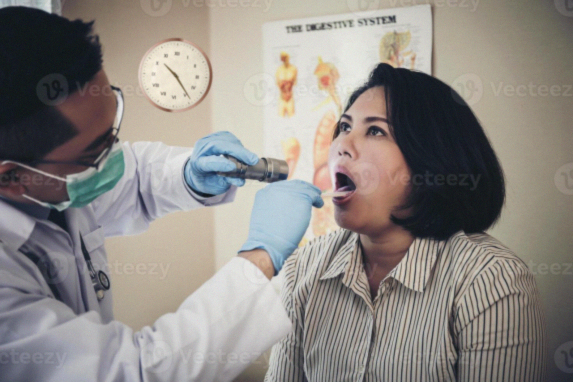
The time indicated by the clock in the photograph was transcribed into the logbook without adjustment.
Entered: 10:24
